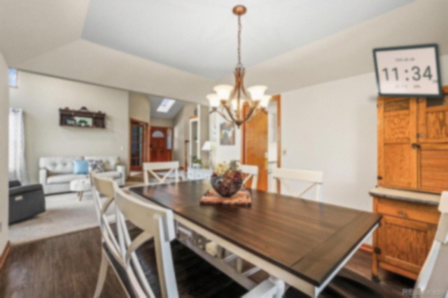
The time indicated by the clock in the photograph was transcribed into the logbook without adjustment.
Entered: 11:34
